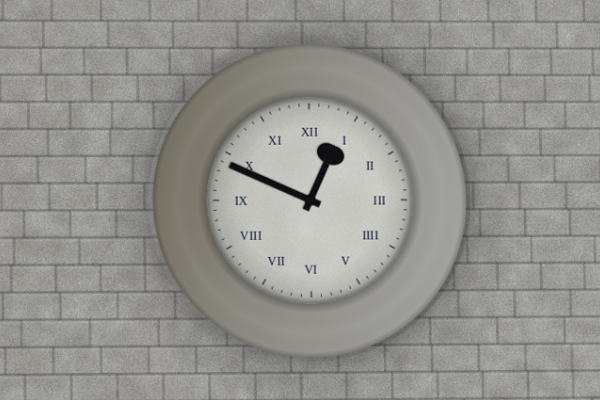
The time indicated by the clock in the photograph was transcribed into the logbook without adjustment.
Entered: 12:49
